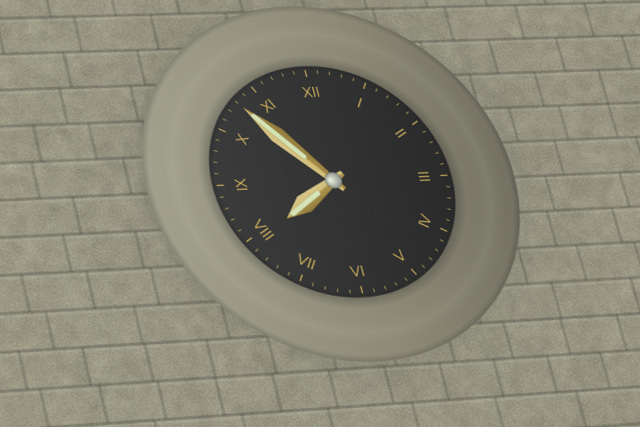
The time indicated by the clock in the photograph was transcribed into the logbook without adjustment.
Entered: 7:53
